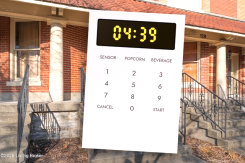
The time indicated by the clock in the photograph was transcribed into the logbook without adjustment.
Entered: 4:39
